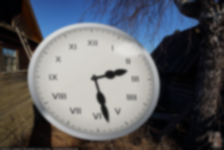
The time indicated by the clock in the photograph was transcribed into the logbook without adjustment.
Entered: 2:28
